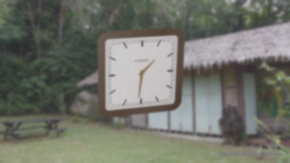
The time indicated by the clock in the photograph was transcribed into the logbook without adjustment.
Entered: 1:31
